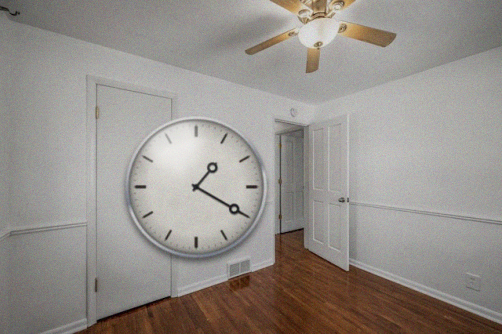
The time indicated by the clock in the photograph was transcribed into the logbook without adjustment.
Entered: 1:20
